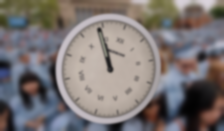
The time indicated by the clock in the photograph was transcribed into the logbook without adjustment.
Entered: 10:54
